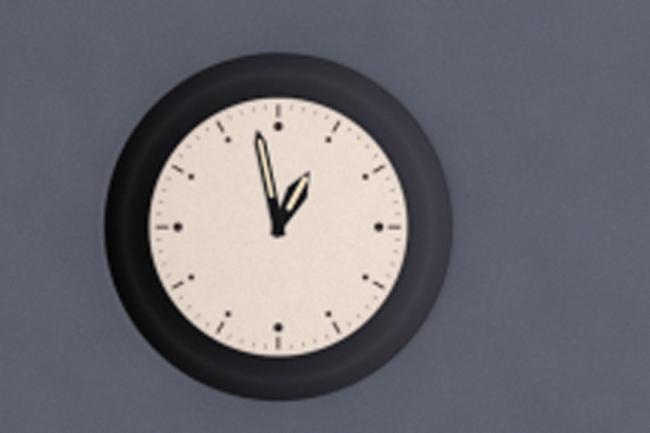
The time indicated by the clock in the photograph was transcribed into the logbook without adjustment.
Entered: 12:58
